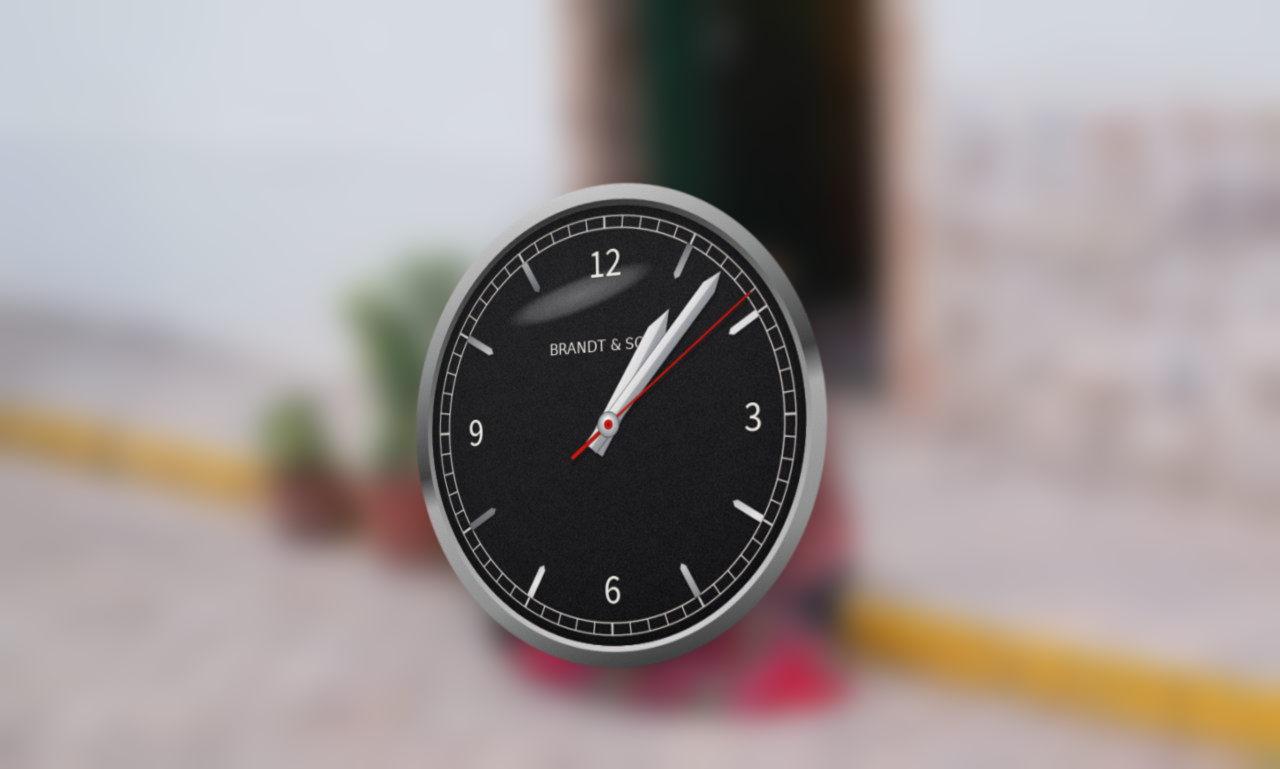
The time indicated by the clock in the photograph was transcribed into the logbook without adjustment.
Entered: 1:07:09
